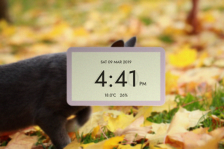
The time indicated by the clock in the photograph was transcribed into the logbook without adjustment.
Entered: 4:41
